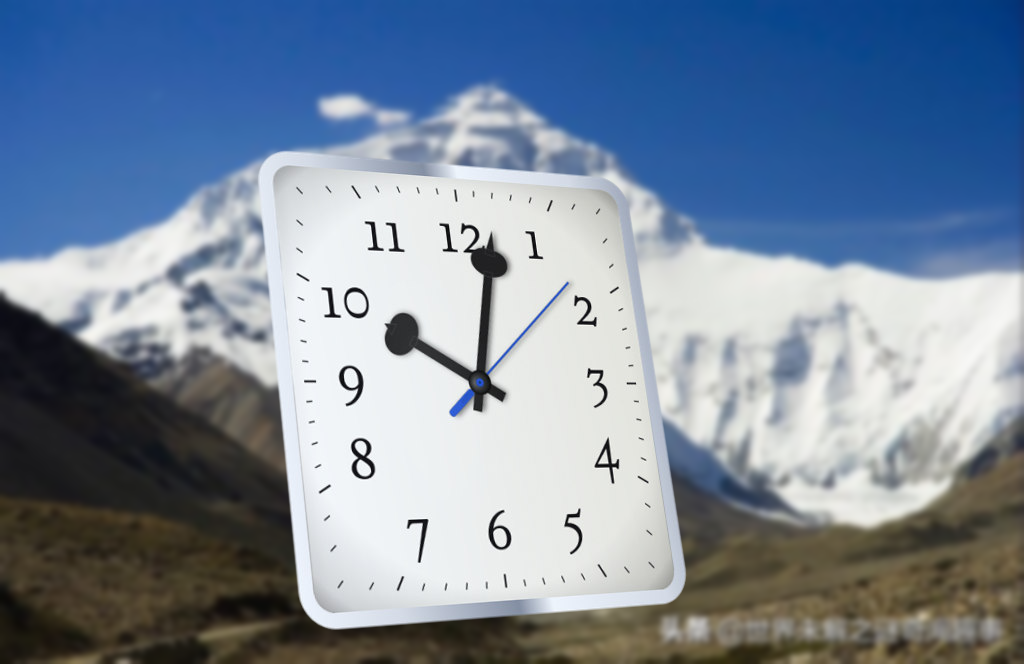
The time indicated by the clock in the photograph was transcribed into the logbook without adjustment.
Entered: 10:02:08
